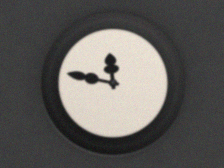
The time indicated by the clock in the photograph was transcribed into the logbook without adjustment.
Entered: 11:47
